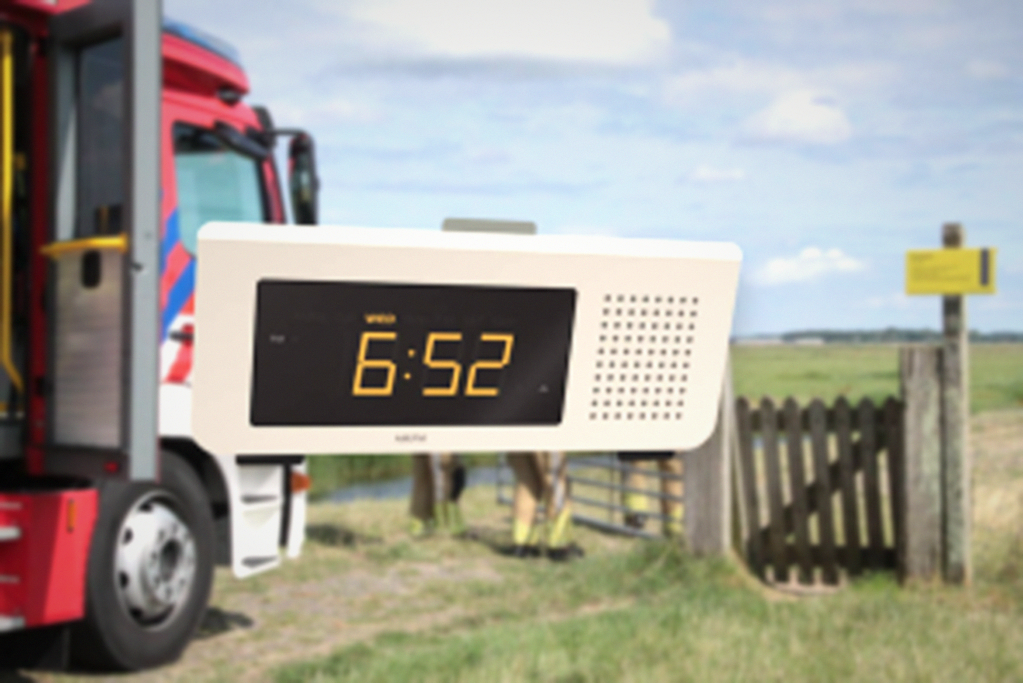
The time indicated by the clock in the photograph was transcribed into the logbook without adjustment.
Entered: 6:52
